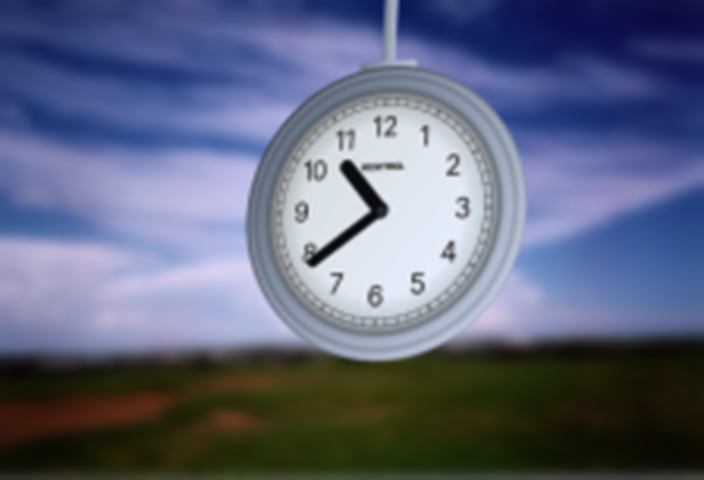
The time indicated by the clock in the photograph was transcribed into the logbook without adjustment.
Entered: 10:39
